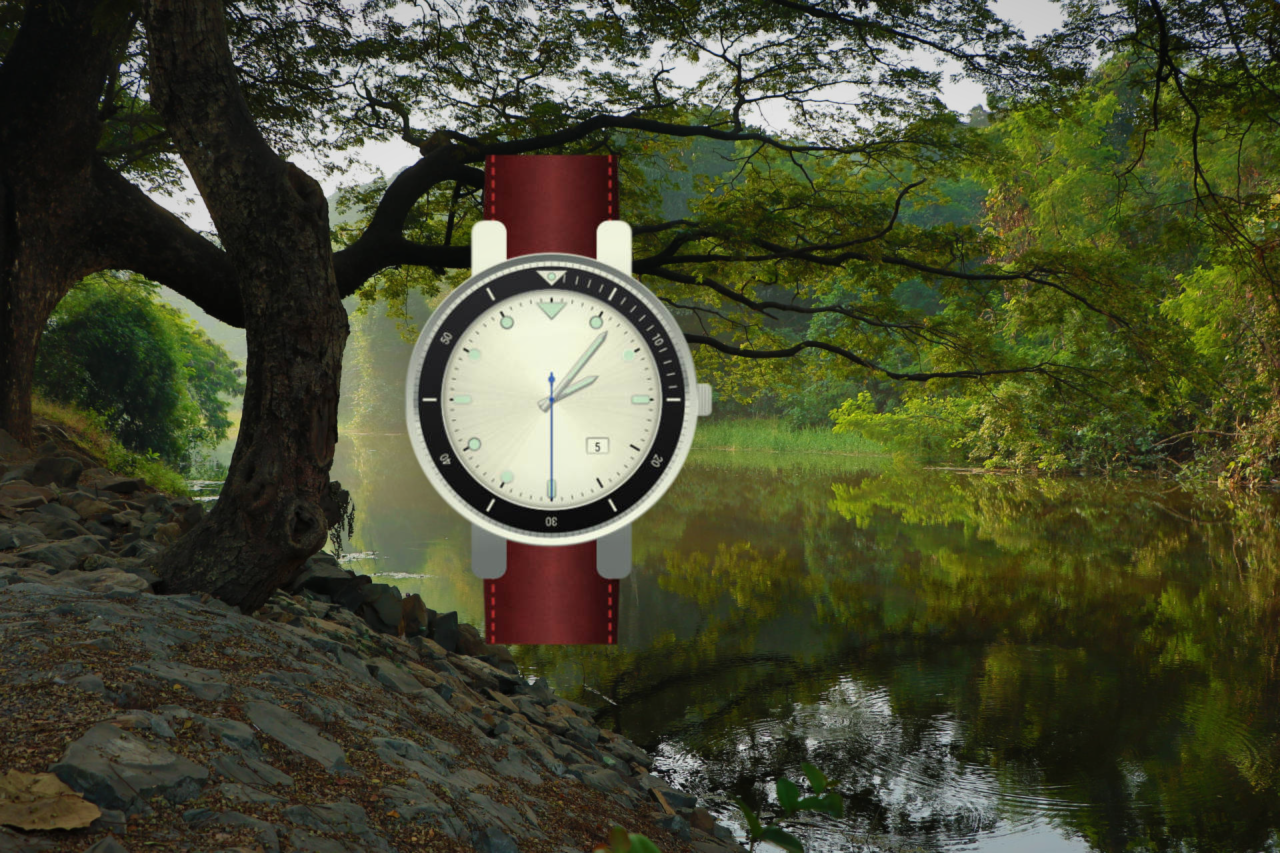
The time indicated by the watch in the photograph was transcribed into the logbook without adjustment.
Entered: 2:06:30
